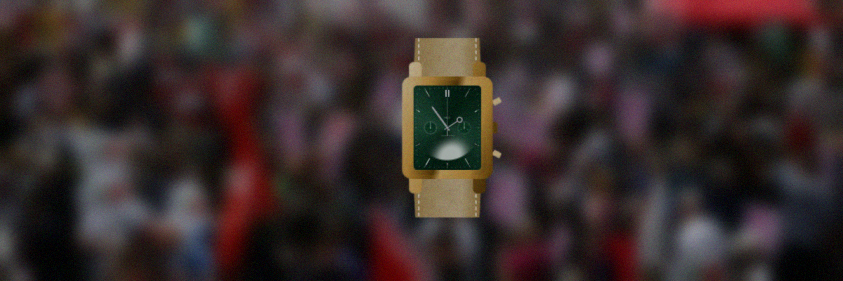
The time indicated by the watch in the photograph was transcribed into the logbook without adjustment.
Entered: 1:54
